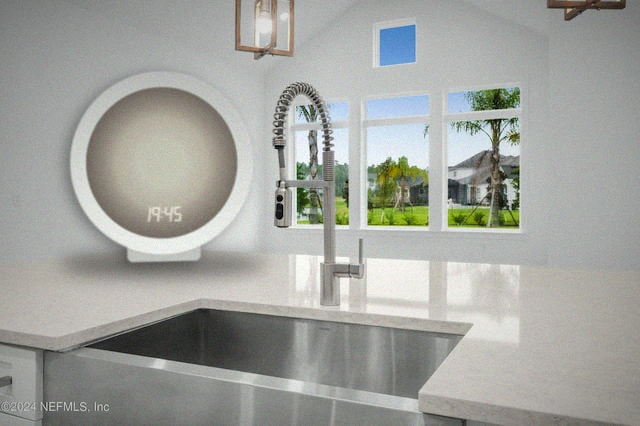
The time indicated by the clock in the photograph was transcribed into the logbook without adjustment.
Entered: 19:45
